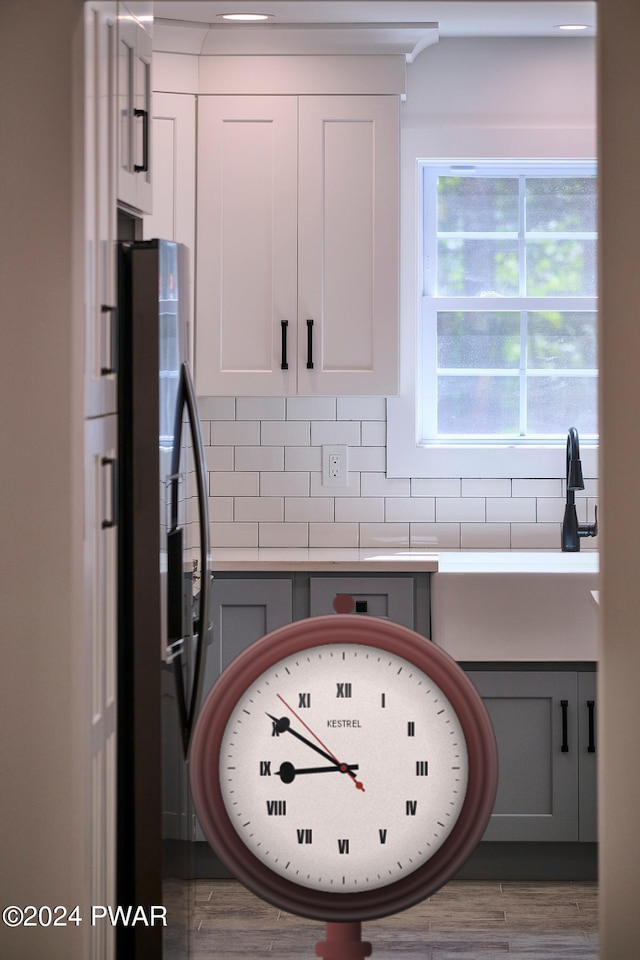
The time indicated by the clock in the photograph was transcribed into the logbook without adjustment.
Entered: 8:50:53
